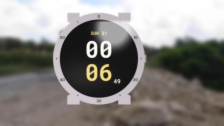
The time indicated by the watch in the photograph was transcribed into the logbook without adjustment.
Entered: 0:06
